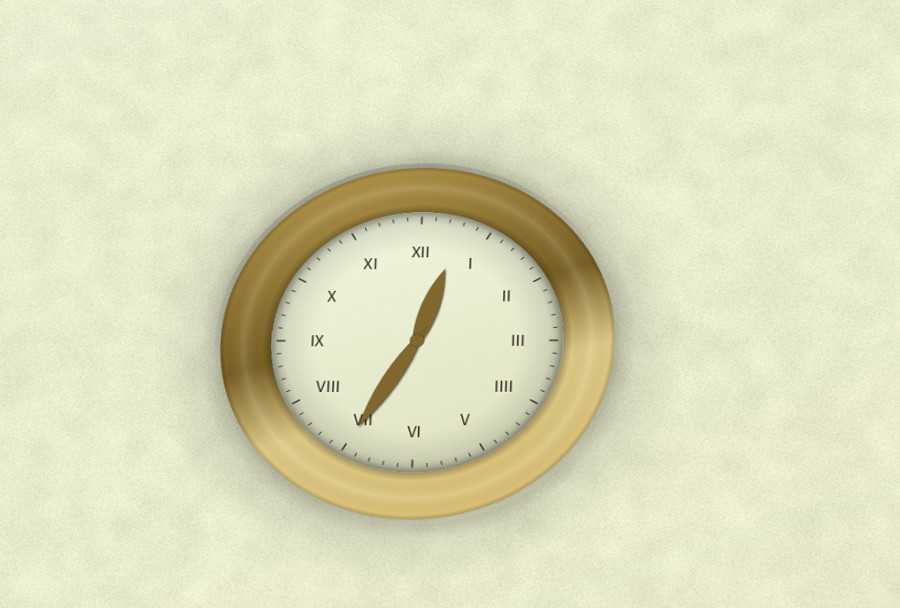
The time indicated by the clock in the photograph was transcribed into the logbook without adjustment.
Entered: 12:35
